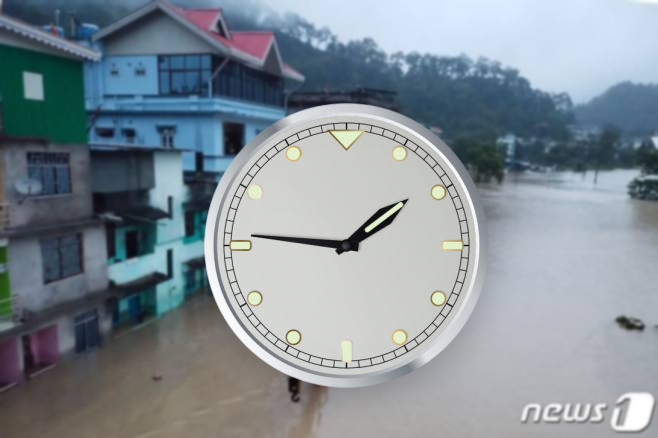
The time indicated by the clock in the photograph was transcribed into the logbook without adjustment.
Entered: 1:46
